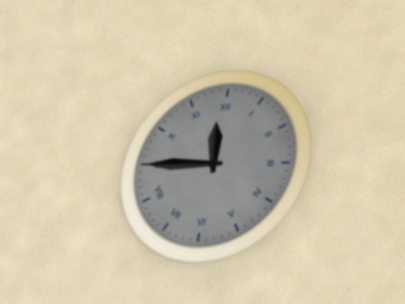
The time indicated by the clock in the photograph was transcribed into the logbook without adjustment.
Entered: 11:45
